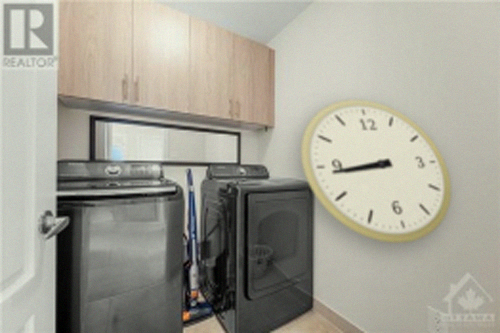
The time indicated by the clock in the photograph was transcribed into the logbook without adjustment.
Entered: 8:44
